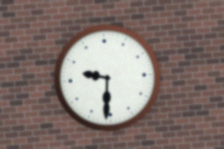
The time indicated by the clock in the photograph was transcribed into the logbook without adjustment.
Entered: 9:31
